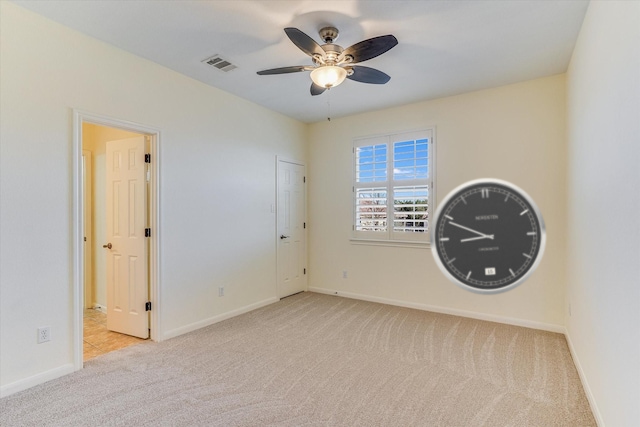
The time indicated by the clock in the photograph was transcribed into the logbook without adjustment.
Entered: 8:49
